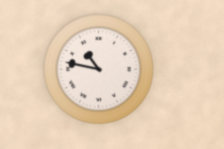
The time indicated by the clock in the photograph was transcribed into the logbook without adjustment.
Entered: 10:47
